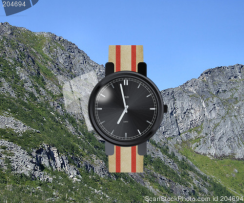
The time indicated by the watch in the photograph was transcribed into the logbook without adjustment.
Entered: 6:58
